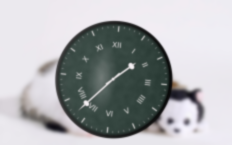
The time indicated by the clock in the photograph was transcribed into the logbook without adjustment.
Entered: 1:37
